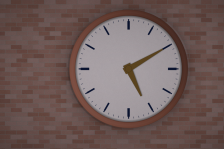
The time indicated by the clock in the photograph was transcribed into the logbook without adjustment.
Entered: 5:10
